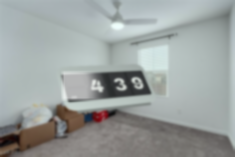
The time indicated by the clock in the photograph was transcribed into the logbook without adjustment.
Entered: 4:39
